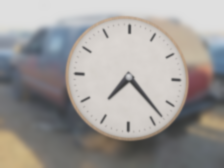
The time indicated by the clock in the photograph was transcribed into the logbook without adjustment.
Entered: 7:23
